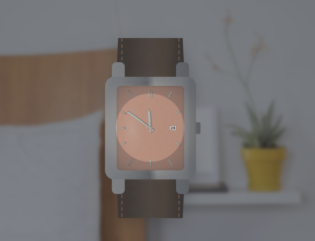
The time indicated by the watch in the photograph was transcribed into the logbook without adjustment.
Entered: 11:51
